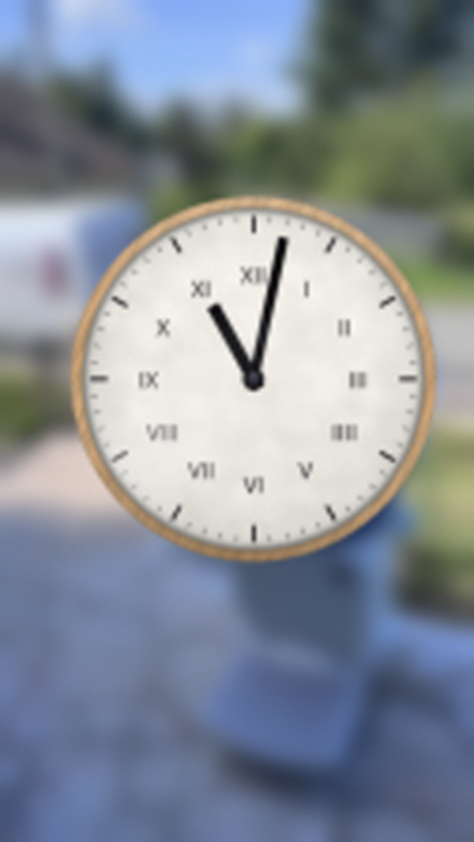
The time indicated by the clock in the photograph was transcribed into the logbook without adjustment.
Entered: 11:02
